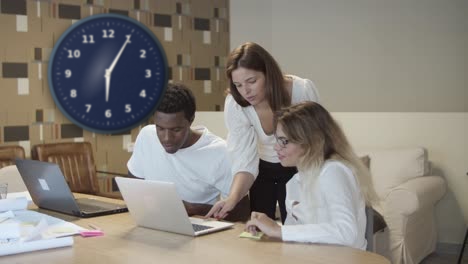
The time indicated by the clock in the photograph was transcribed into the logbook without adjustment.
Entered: 6:05
